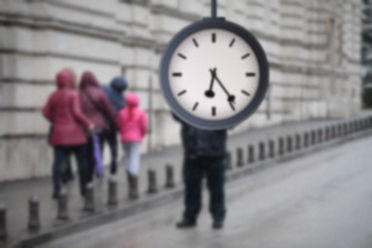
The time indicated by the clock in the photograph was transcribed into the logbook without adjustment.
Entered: 6:24
